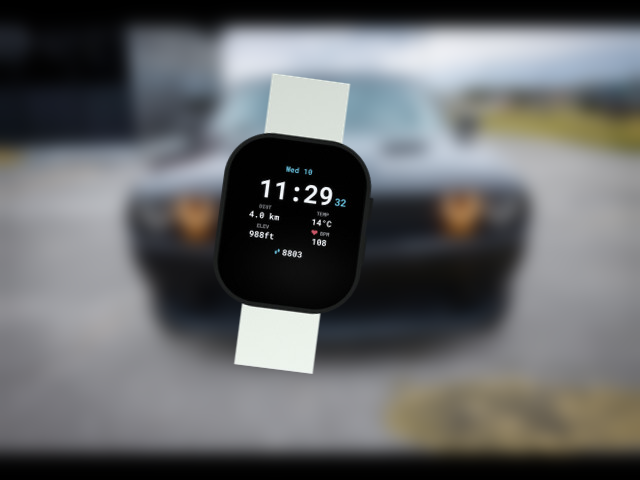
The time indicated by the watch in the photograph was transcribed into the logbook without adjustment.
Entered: 11:29:32
